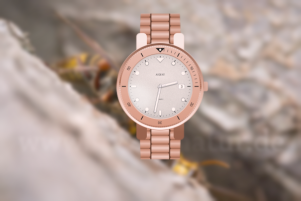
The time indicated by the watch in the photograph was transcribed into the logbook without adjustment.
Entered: 2:32
